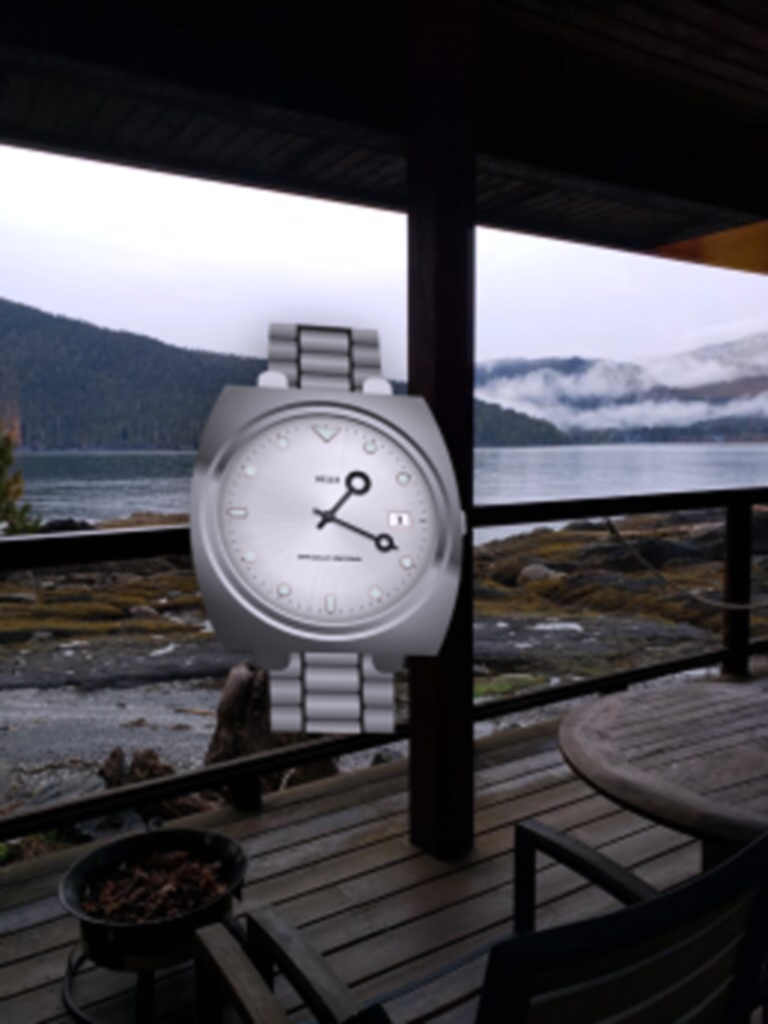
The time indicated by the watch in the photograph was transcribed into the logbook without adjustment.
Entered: 1:19
